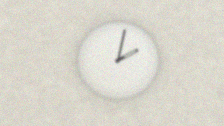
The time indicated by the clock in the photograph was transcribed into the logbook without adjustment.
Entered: 2:02
